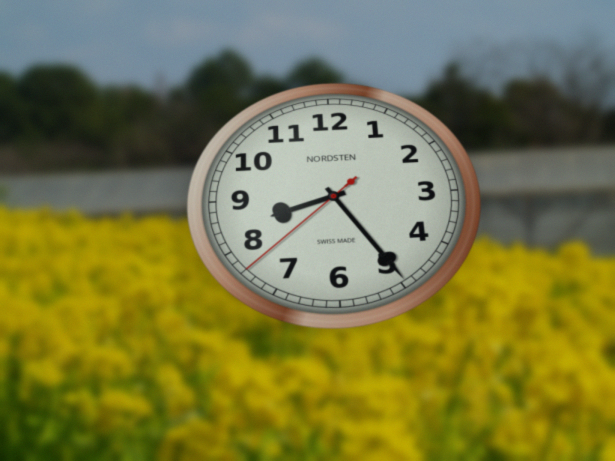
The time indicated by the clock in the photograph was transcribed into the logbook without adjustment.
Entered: 8:24:38
